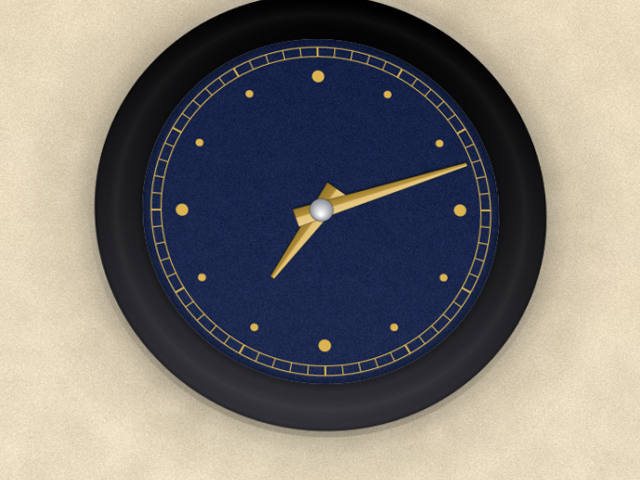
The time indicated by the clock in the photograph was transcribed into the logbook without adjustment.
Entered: 7:12
